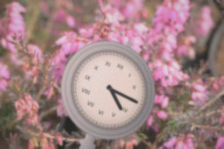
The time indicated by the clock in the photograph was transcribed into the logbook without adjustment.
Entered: 4:15
